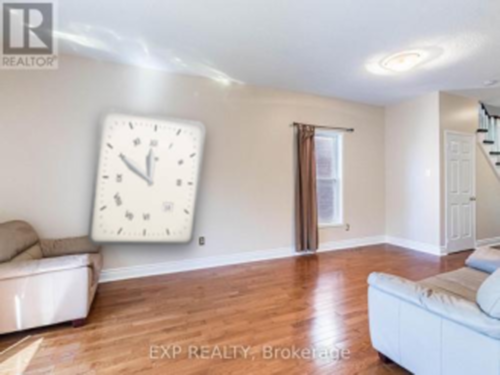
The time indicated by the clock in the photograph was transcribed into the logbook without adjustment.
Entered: 11:50
